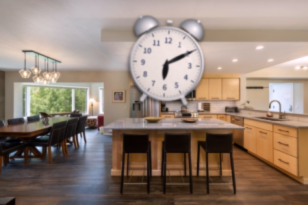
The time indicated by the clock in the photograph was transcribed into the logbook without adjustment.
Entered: 6:10
